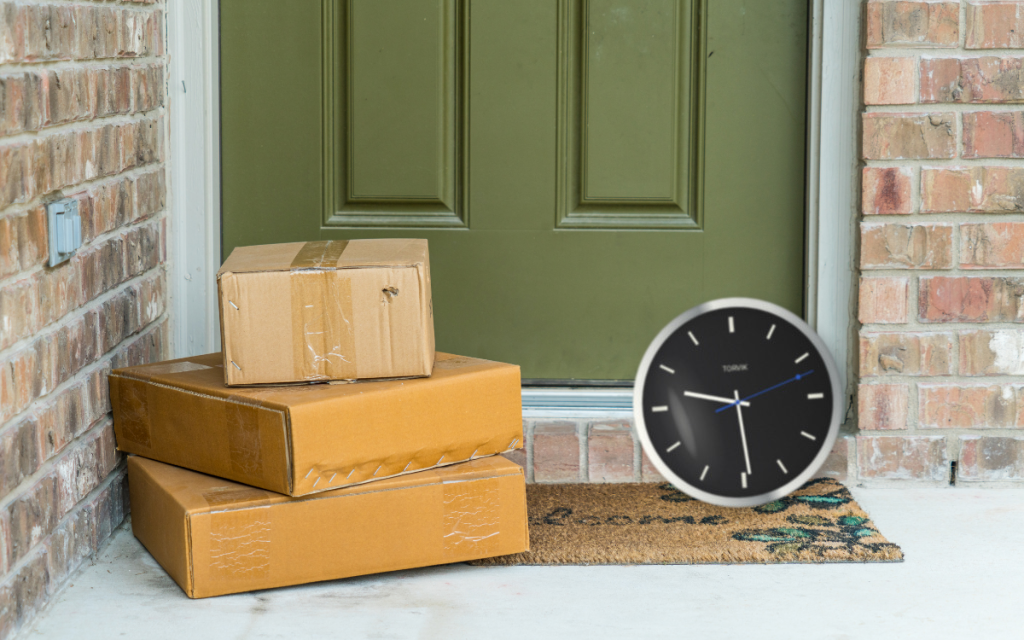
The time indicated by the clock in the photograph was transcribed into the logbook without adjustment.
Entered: 9:29:12
